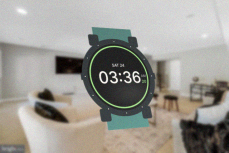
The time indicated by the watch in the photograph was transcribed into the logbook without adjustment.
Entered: 3:36
